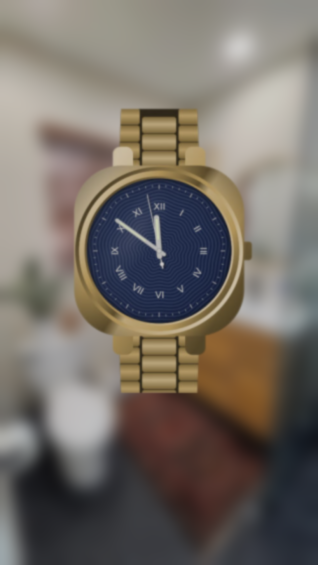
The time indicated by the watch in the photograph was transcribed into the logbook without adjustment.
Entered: 11:50:58
